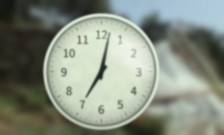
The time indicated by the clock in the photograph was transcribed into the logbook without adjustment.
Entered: 7:02
